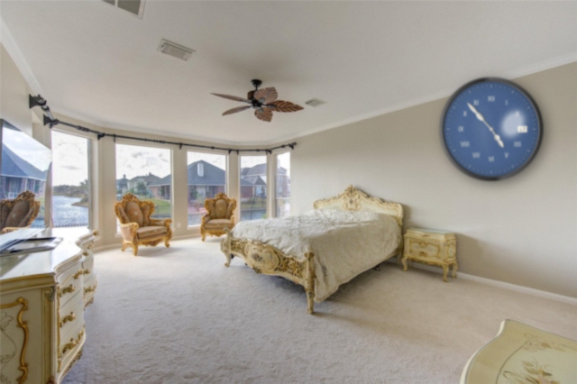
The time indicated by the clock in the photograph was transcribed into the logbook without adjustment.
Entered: 4:53
